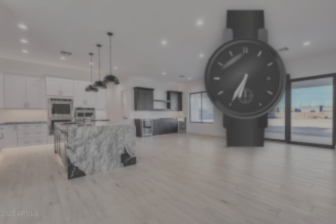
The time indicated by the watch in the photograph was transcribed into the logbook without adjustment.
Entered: 6:35
